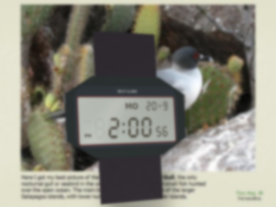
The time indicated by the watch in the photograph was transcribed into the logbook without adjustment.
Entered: 2:00
